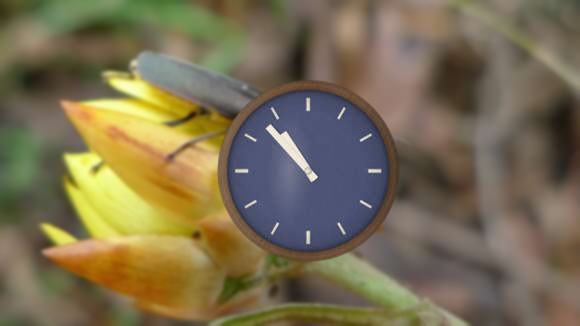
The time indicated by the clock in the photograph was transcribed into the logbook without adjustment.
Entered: 10:53
